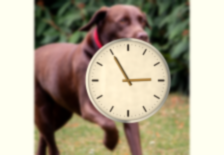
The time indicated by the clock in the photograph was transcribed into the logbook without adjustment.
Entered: 2:55
